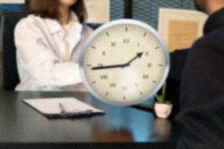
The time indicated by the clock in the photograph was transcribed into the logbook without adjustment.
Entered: 1:44
